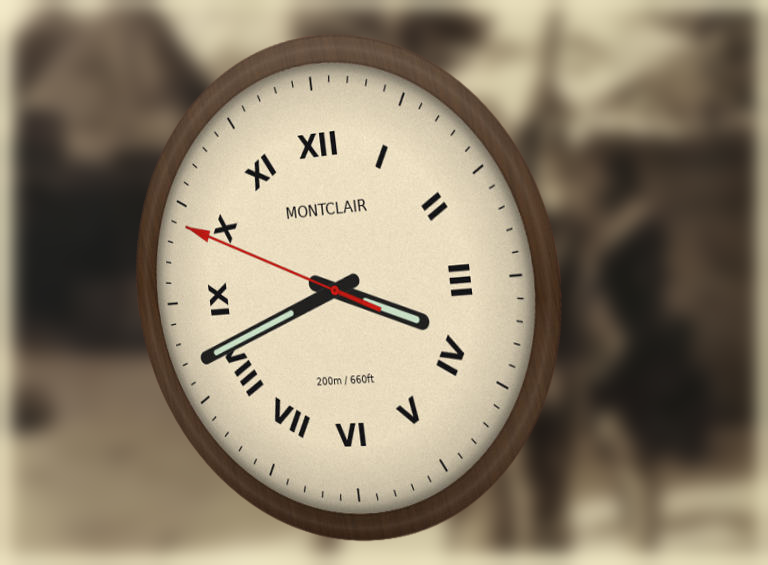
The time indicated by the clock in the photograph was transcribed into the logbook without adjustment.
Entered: 3:41:49
